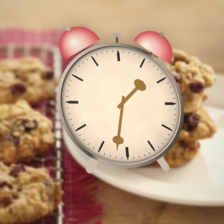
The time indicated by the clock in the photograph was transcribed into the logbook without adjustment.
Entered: 1:32
